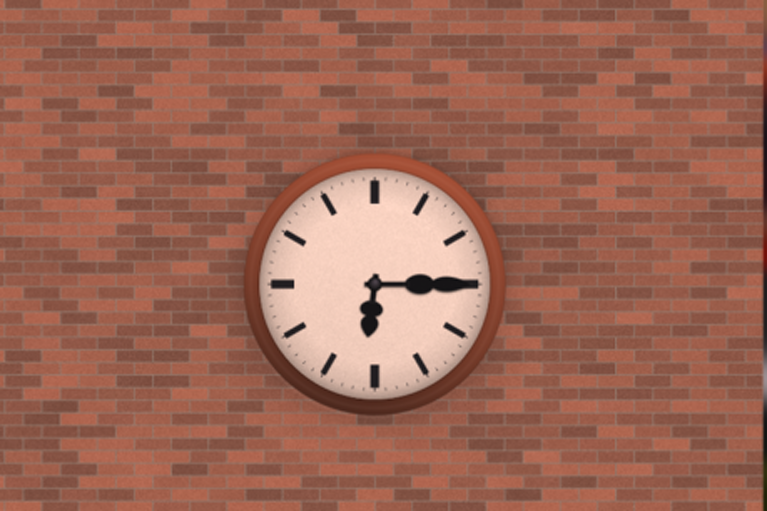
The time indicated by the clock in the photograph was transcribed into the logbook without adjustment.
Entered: 6:15
